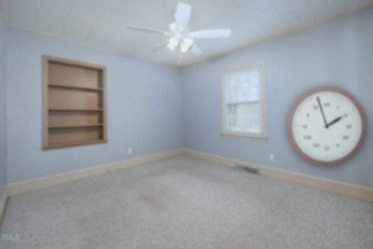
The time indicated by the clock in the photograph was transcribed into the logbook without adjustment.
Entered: 1:57
